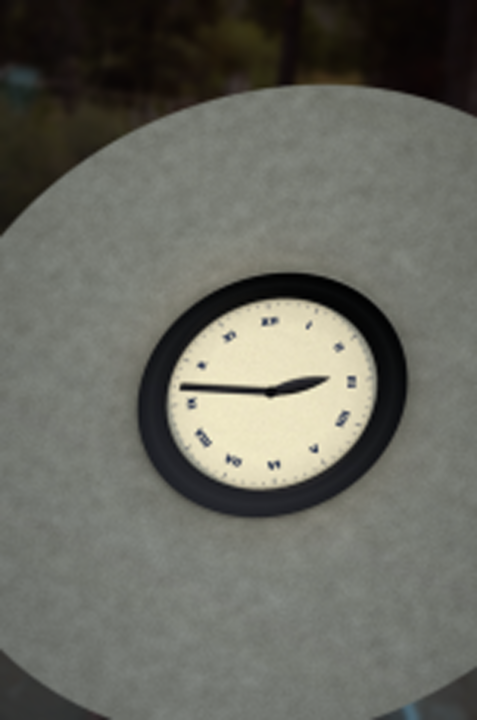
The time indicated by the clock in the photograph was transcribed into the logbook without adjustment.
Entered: 2:47
